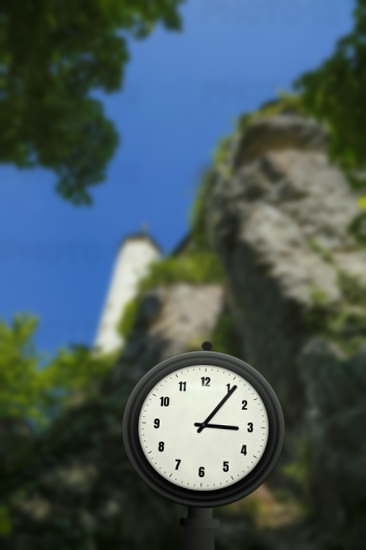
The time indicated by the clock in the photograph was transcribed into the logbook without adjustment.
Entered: 3:06
